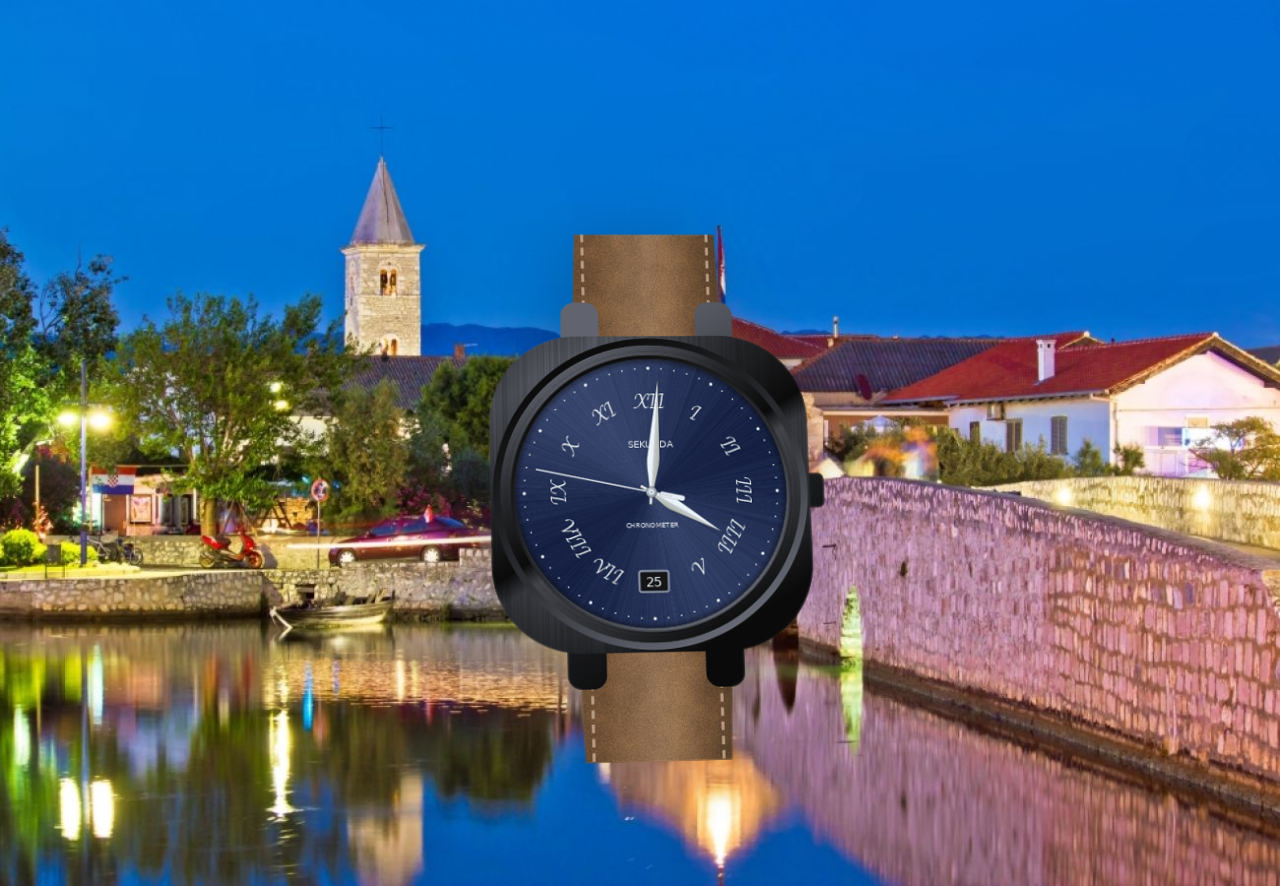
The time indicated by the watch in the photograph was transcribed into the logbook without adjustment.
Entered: 4:00:47
